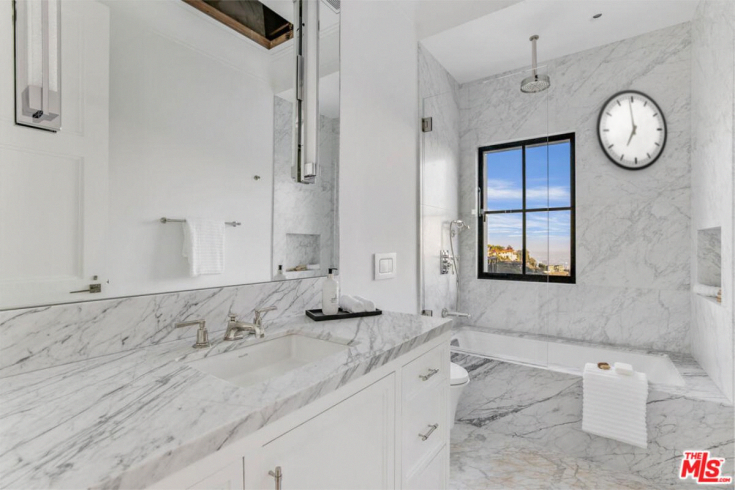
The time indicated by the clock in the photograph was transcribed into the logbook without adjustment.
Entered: 6:59
